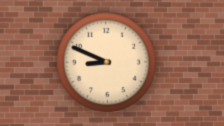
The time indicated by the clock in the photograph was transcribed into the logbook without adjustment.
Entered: 8:49
